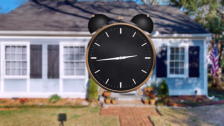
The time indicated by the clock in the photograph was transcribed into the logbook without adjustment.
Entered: 2:44
